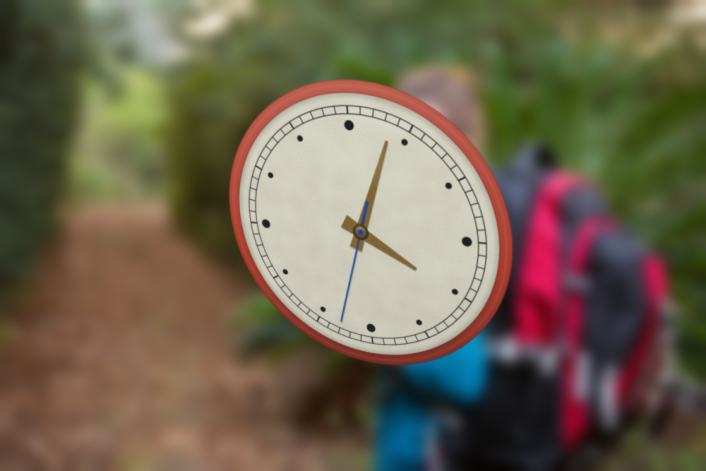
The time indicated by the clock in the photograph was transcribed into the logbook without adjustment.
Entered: 4:03:33
